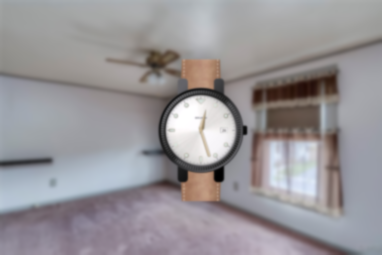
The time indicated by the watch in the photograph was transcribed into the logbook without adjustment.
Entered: 12:27
